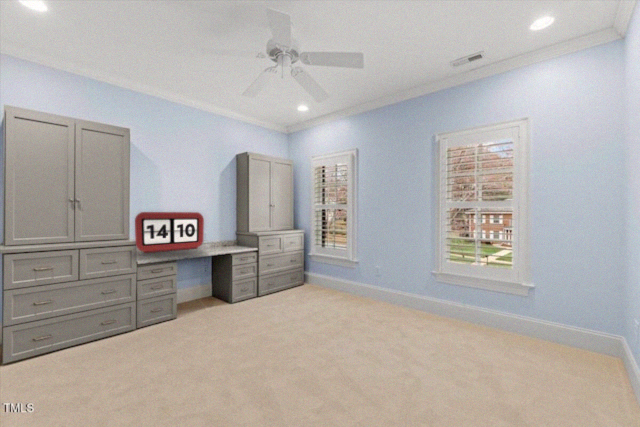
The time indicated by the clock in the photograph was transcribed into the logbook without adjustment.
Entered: 14:10
